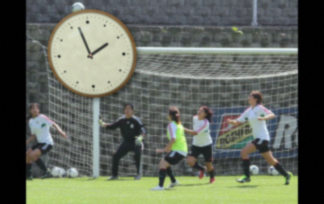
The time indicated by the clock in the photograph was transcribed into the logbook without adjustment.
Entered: 1:57
